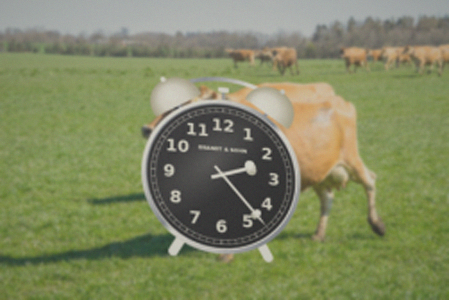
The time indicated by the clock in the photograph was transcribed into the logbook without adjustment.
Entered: 2:23
